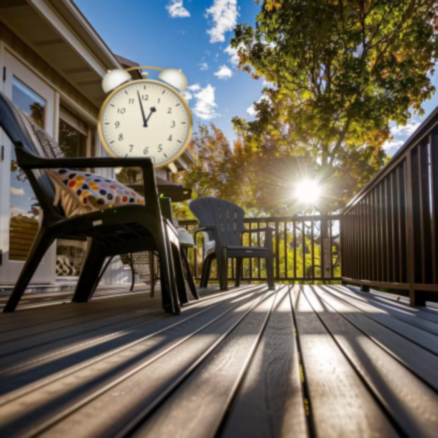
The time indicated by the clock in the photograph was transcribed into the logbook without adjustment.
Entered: 12:58
